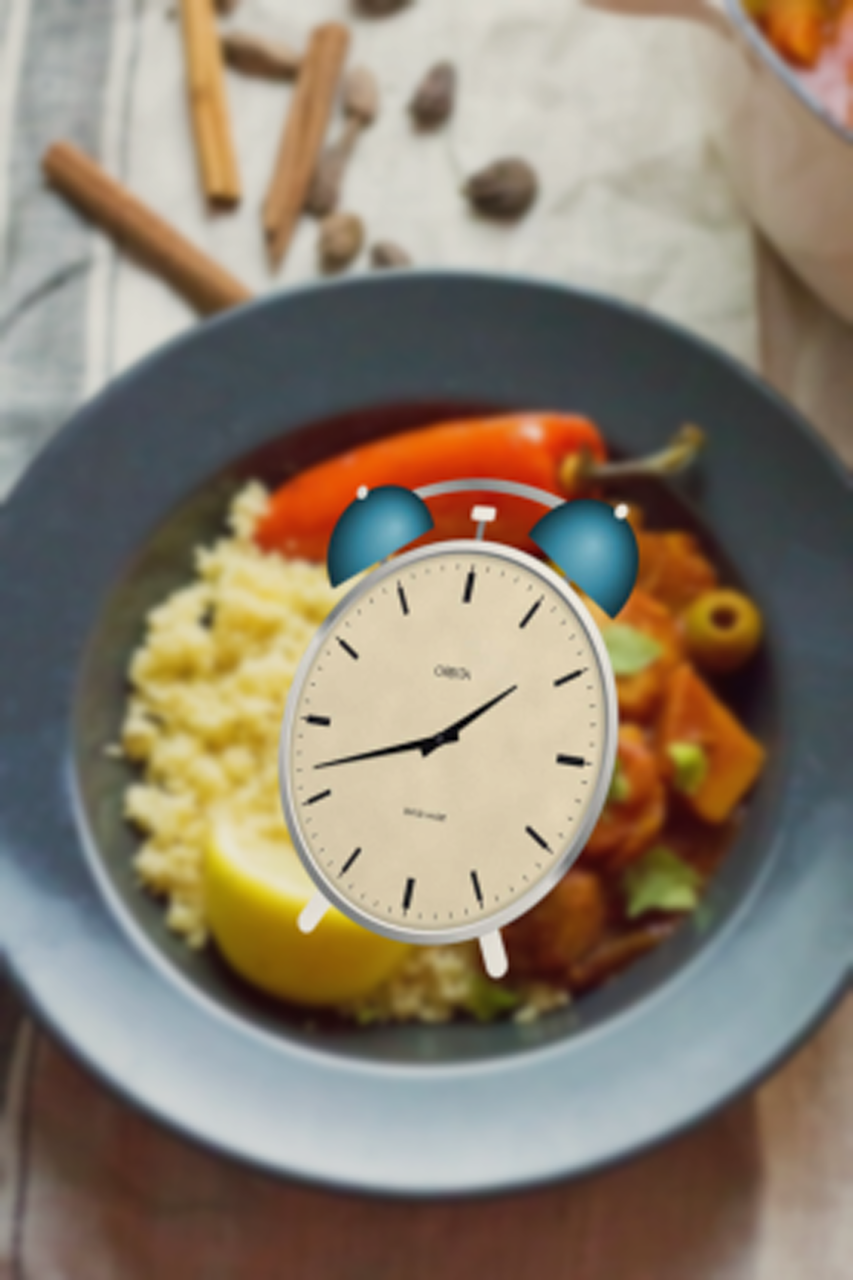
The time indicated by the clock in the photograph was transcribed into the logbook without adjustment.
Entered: 1:42
